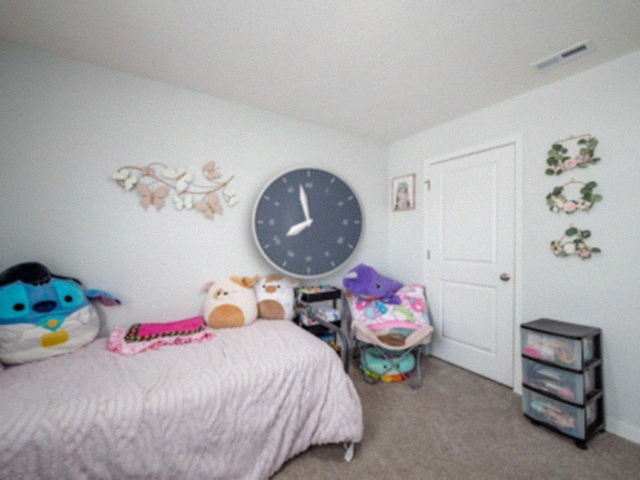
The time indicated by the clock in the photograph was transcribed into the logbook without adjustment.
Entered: 7:58
